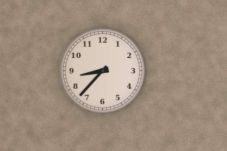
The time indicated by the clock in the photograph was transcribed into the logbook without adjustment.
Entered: 8:37
